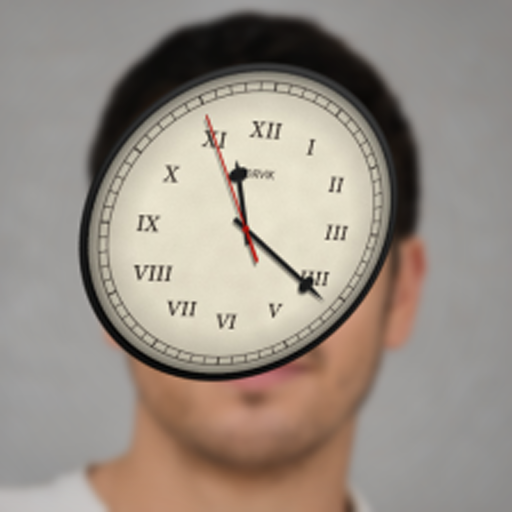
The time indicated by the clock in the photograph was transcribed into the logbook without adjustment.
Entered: 11:20:55
